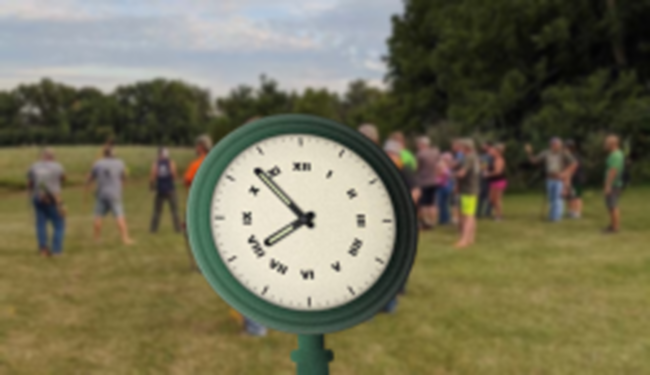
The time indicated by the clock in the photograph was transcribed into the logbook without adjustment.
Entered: 7:53
